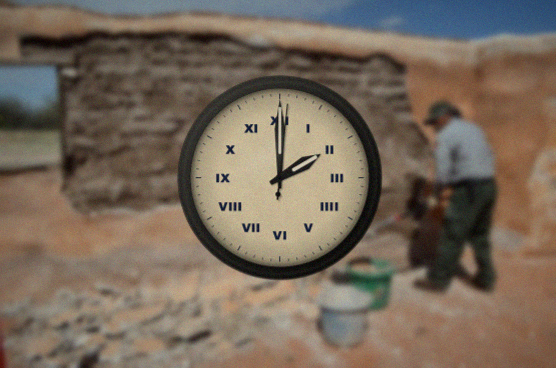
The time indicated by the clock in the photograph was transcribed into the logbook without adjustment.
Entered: 2:00:01
